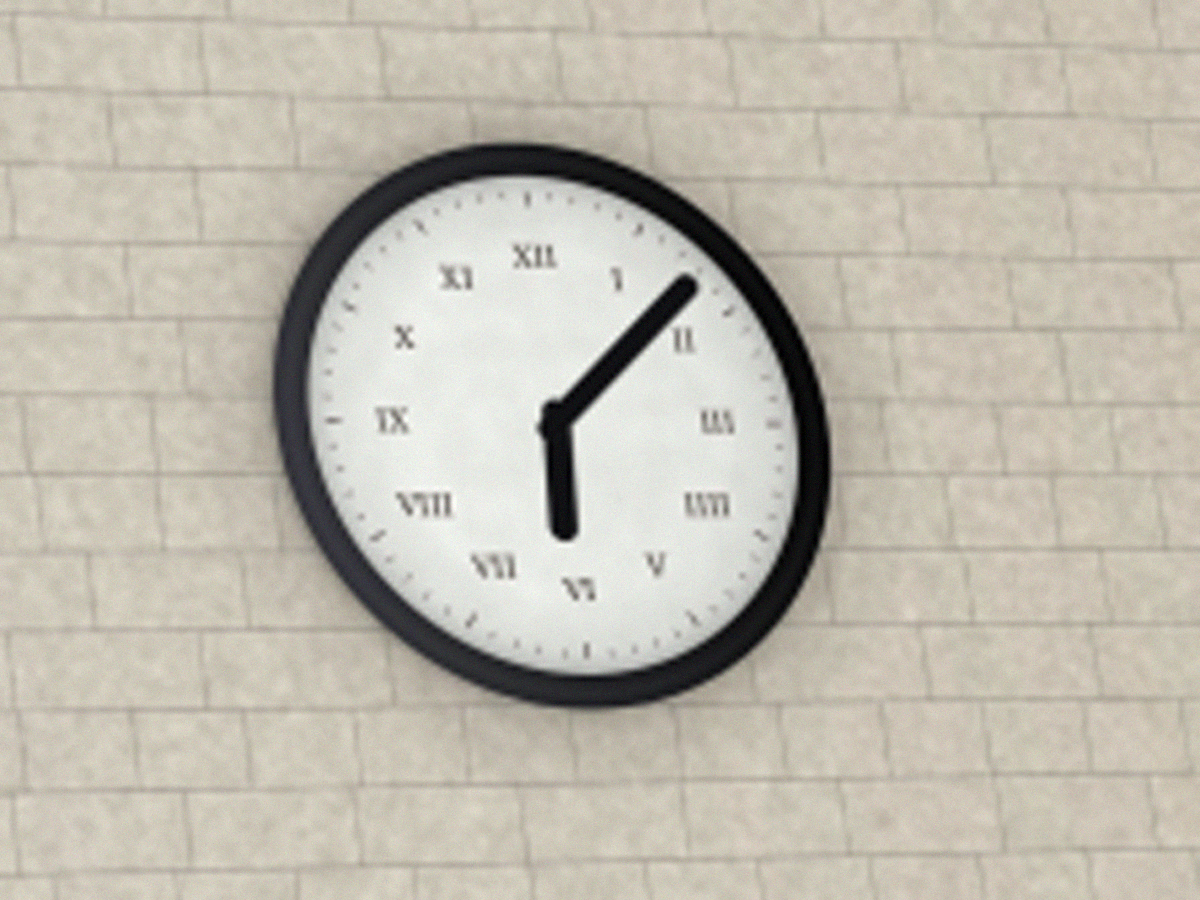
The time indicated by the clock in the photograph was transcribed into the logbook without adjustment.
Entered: 6:08
